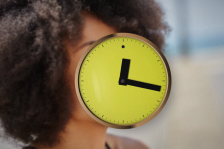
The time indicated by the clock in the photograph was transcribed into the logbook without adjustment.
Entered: 12:17
